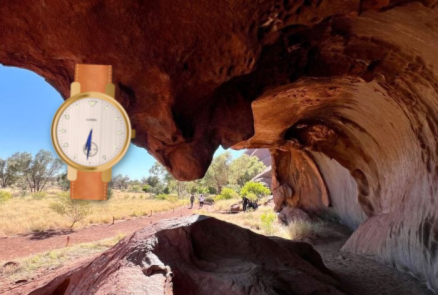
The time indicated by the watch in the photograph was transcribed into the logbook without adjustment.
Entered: 6:31
